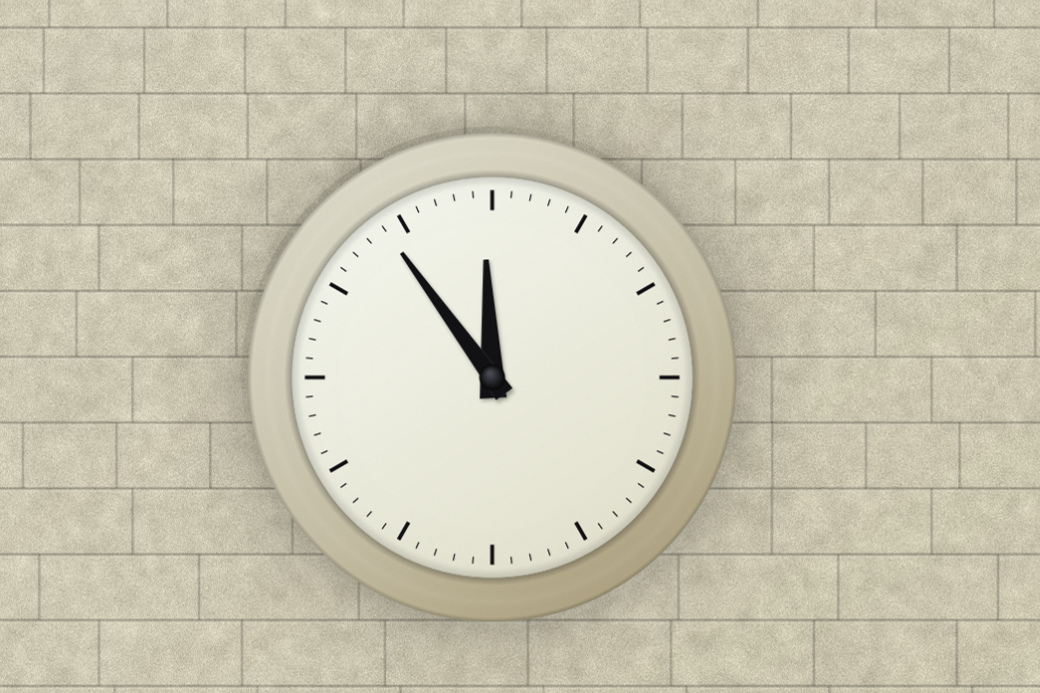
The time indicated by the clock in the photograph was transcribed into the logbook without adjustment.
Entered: 11:54
